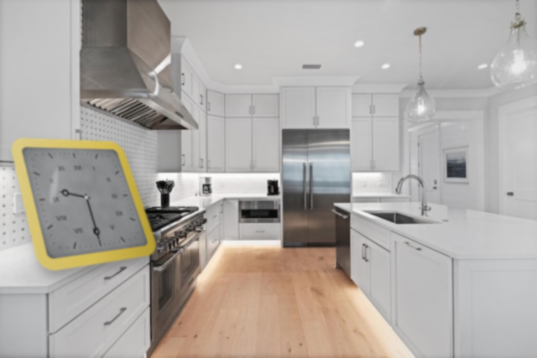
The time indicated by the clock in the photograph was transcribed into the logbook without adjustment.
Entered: 9:30
